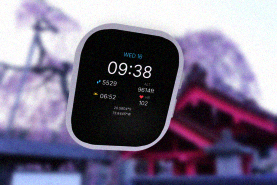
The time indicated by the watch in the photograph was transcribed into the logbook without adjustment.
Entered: 9:38
